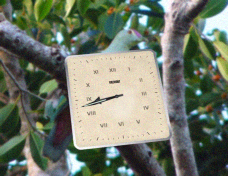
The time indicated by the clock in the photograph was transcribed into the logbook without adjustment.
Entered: 8:43
